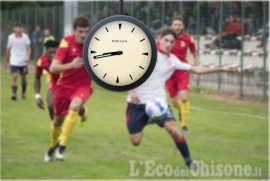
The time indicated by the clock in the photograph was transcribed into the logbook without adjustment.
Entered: 8:43
